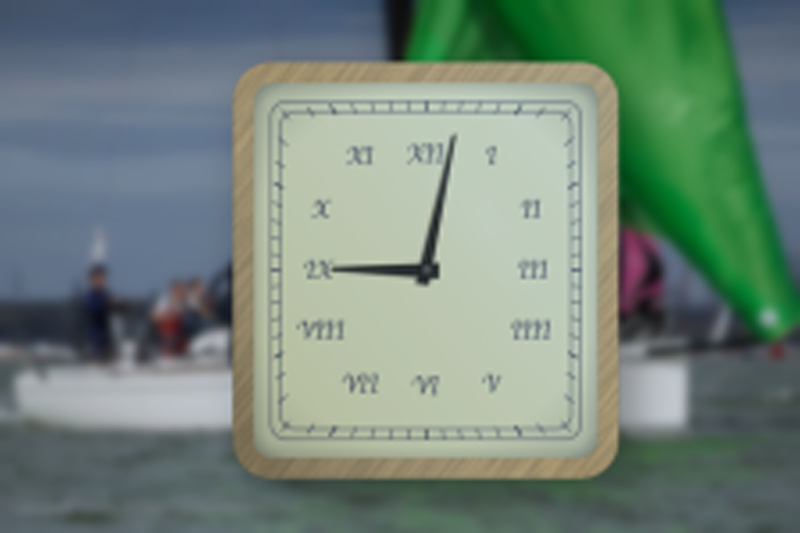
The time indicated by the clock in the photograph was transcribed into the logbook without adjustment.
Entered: 9:02
